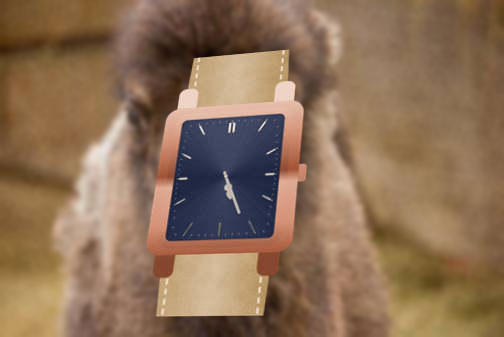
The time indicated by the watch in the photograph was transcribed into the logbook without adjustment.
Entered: 5:26
